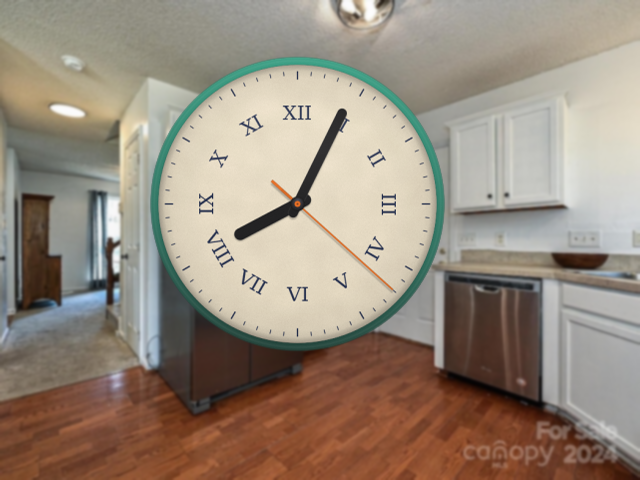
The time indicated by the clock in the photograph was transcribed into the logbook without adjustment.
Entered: 8:04:22
